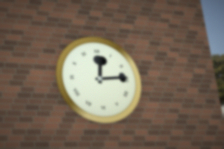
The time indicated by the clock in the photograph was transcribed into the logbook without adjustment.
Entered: 12:14
